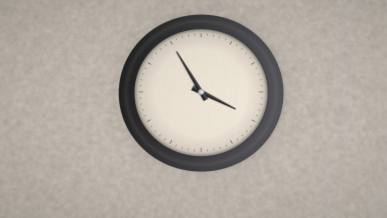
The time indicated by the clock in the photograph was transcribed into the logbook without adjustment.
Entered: 3:55
